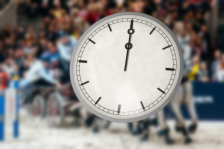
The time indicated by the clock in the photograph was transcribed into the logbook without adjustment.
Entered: 12:00
